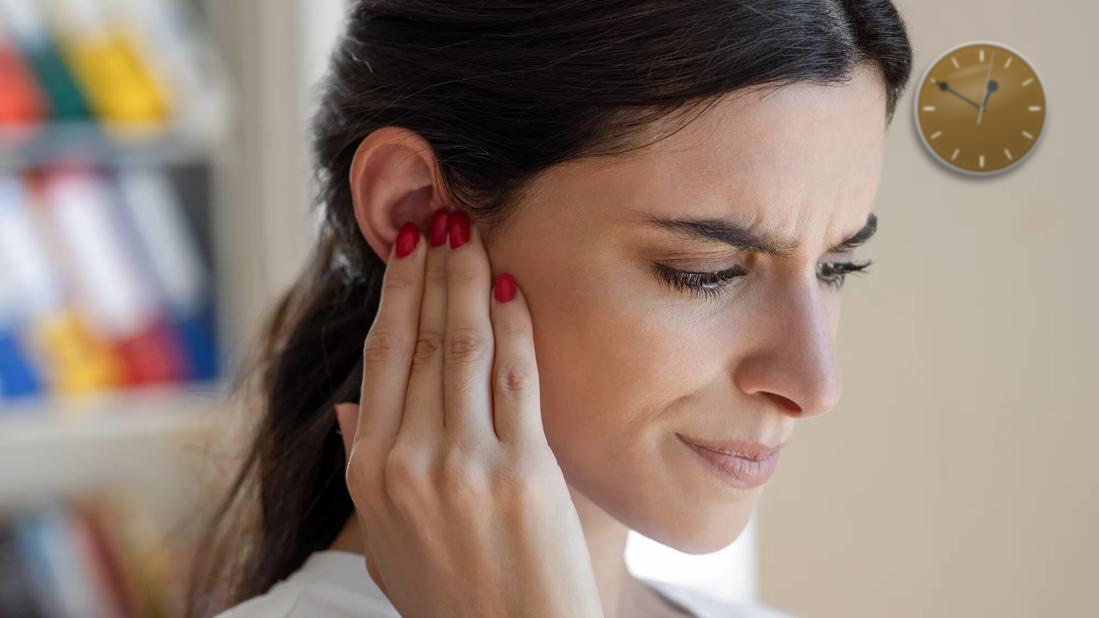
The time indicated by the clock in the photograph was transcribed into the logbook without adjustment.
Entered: 12:50:02
